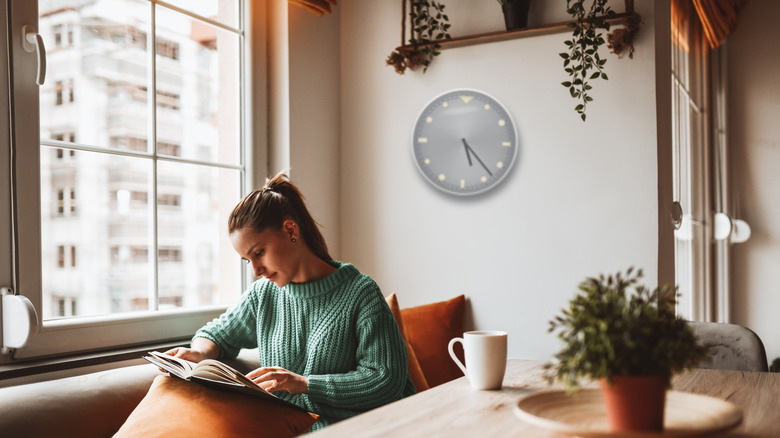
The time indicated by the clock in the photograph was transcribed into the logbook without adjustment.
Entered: 5:23
